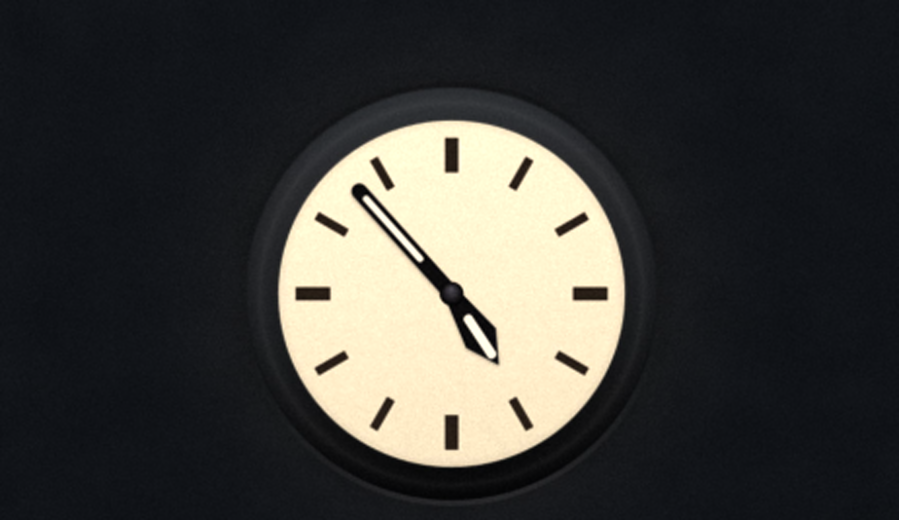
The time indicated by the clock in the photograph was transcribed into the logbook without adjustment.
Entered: 4:53
